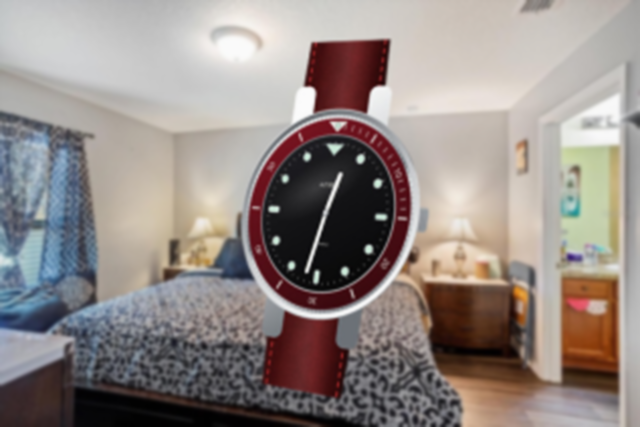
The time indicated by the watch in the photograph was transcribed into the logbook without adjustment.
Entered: 12:32
